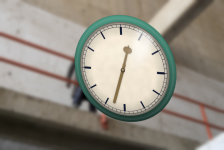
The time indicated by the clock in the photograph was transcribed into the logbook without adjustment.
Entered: 12:33
